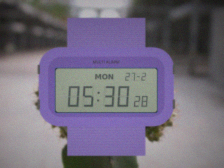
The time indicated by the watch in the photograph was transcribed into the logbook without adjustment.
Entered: 5:30:28
